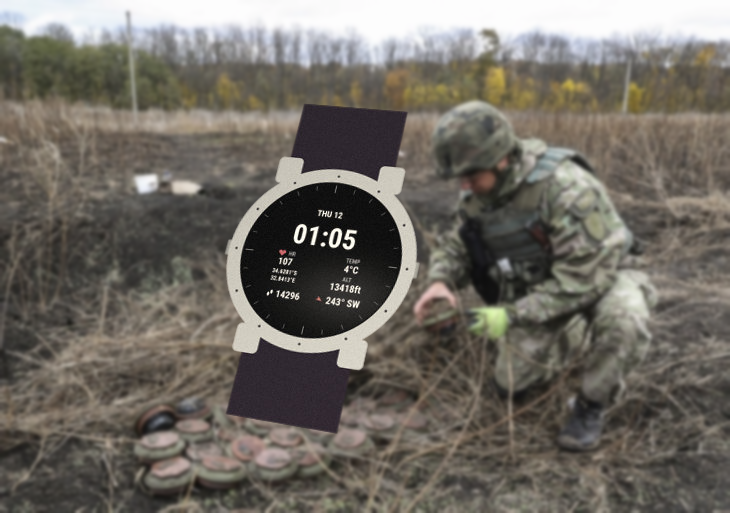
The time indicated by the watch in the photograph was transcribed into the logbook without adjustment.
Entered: 1:05
